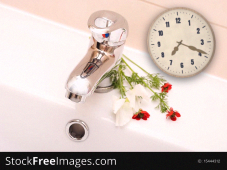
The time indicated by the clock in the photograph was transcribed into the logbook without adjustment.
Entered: 7:19
